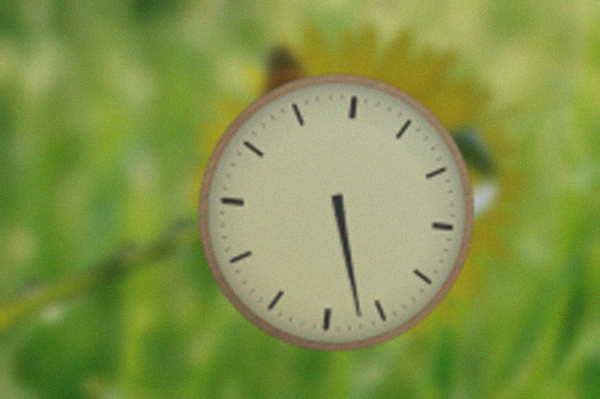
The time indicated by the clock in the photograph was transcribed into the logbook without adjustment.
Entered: 5:27
